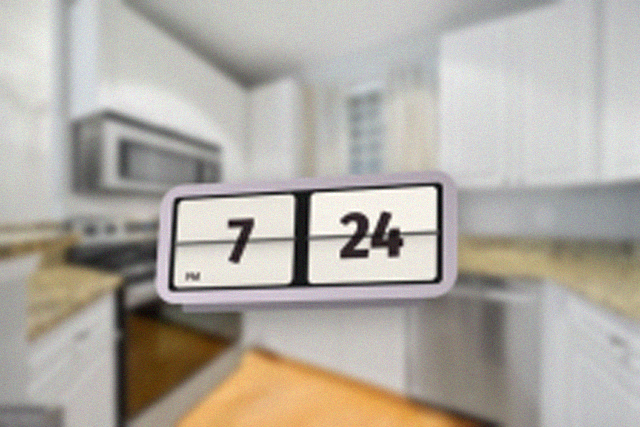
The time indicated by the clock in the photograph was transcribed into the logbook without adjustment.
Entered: 7:24
